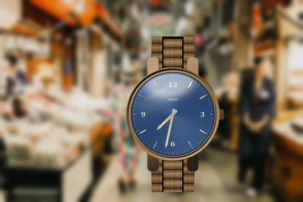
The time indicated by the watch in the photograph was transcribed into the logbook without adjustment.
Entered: 7:32
